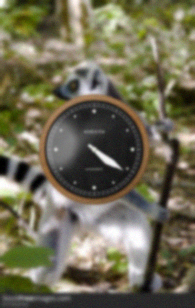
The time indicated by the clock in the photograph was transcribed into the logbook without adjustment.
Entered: 4:21
